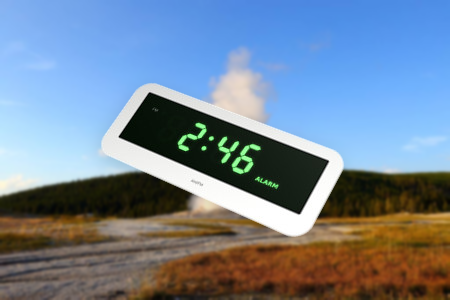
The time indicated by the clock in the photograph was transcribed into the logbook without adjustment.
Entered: 2:46
